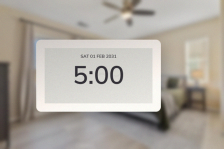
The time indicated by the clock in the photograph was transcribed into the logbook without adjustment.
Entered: 5:00
